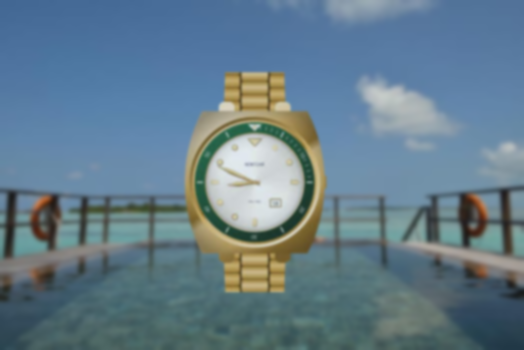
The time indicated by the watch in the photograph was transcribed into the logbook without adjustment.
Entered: 8:49
